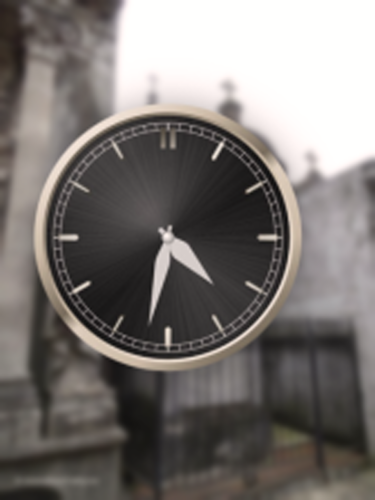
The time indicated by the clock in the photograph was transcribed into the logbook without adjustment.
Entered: 4:32
